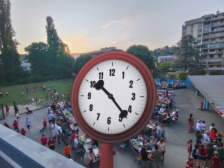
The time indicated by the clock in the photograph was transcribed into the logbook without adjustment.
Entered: 10:23
